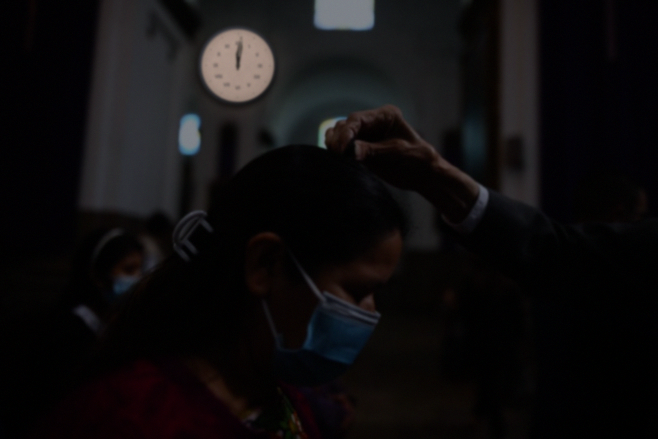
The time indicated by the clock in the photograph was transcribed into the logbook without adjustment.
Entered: 12:01
